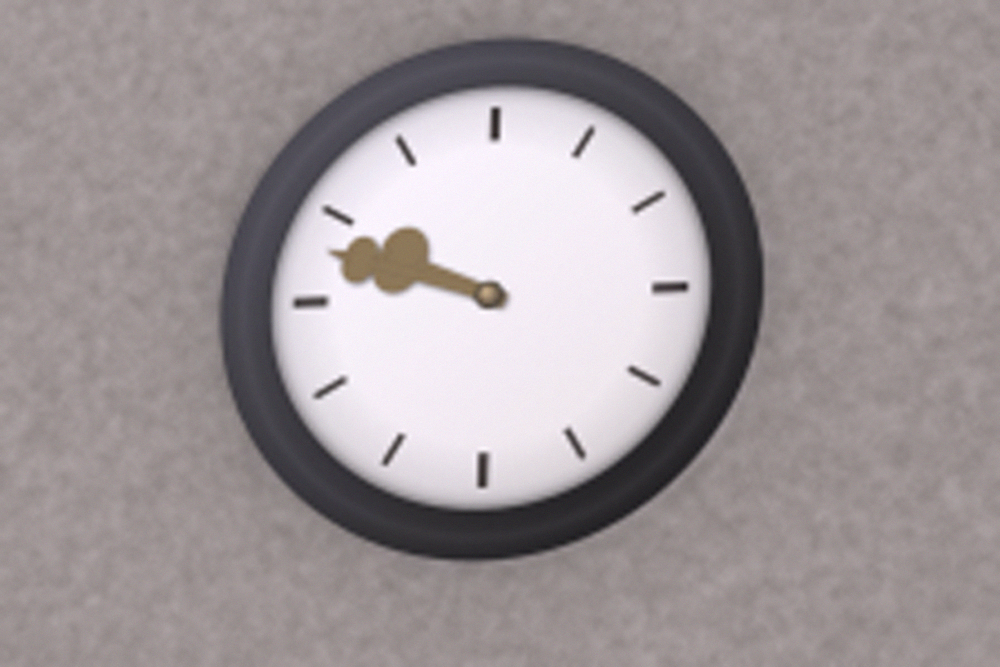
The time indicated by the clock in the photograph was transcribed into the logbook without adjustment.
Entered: 9:48
